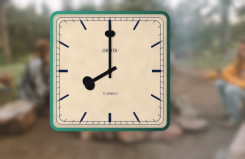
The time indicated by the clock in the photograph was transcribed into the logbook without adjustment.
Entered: 8:00
